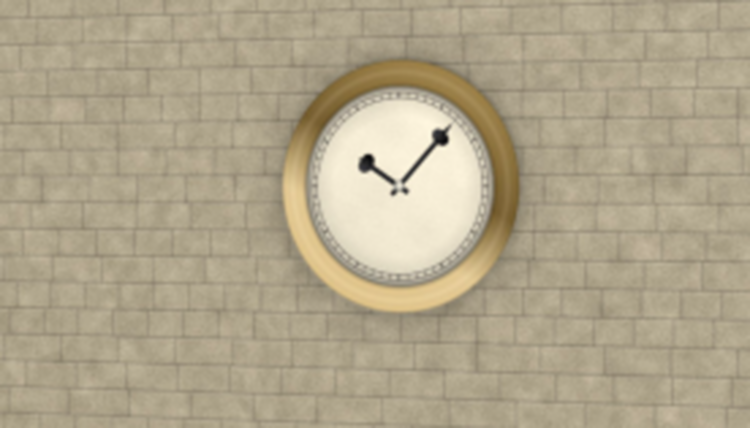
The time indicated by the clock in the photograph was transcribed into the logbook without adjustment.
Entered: 10:07
